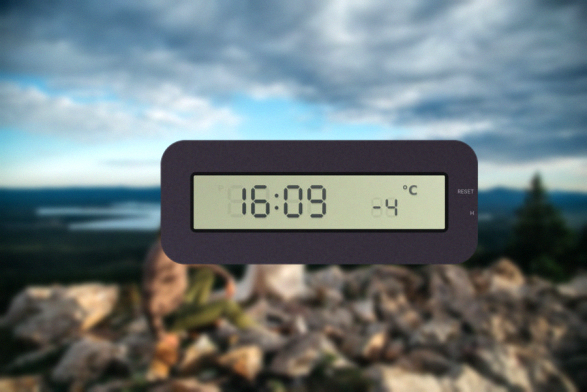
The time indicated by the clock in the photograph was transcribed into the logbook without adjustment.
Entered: 16:09
